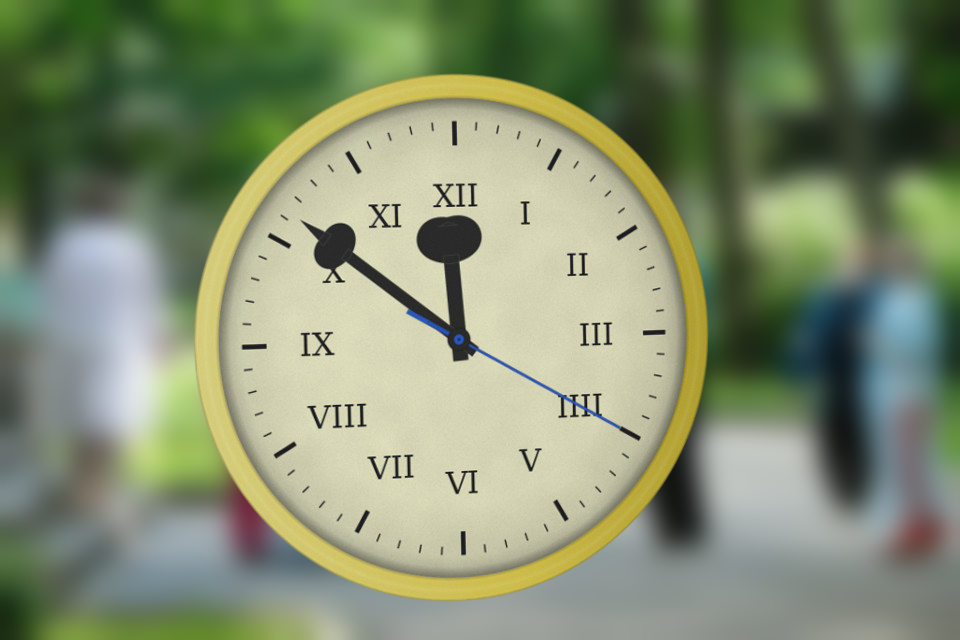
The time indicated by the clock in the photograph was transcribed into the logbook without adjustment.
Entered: 11:51:20
